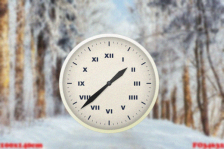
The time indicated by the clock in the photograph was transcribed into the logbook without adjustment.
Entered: 1:38
